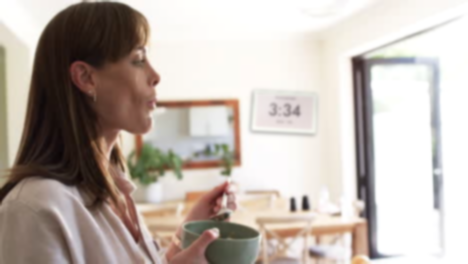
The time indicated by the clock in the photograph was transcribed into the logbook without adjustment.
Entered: 3:34
